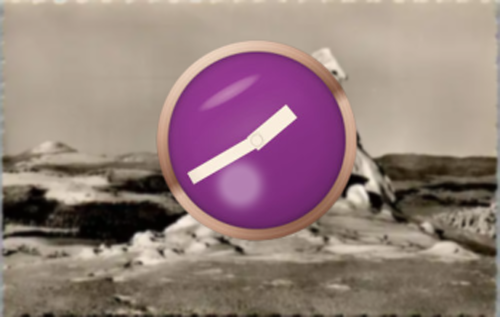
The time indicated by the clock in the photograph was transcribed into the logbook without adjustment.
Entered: 1:40
